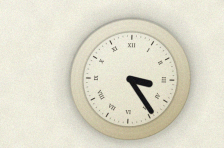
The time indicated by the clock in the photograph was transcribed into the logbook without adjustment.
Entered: 3:24
